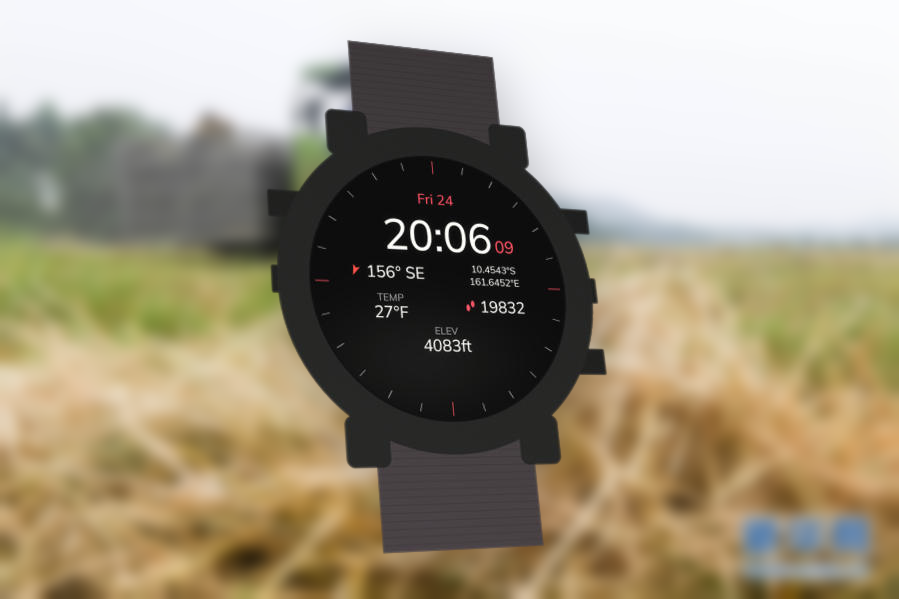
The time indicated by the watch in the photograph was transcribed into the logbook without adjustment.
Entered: 20:06:09
